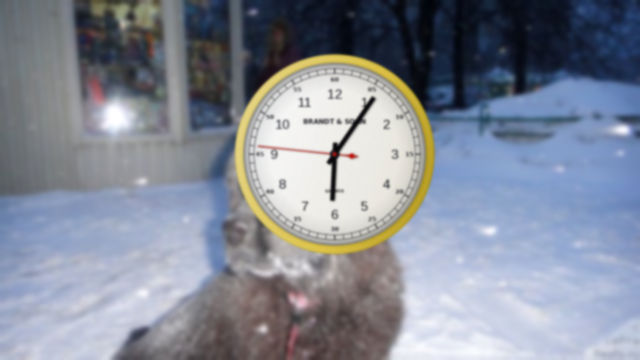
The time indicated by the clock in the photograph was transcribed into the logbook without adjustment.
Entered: 6:05:46
